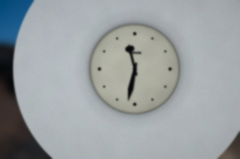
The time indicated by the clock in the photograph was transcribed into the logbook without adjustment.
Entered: 11:32
